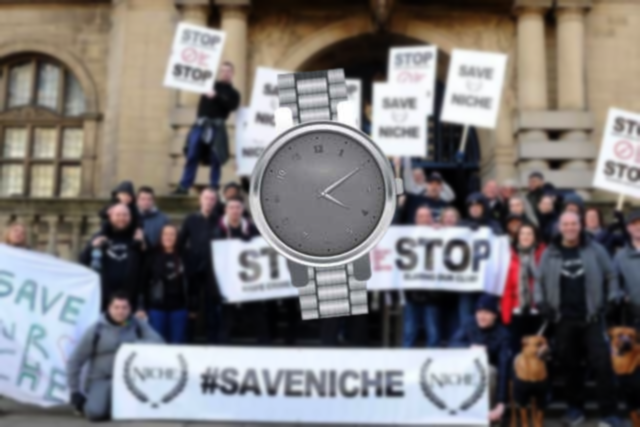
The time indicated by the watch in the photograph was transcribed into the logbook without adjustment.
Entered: 4:10
